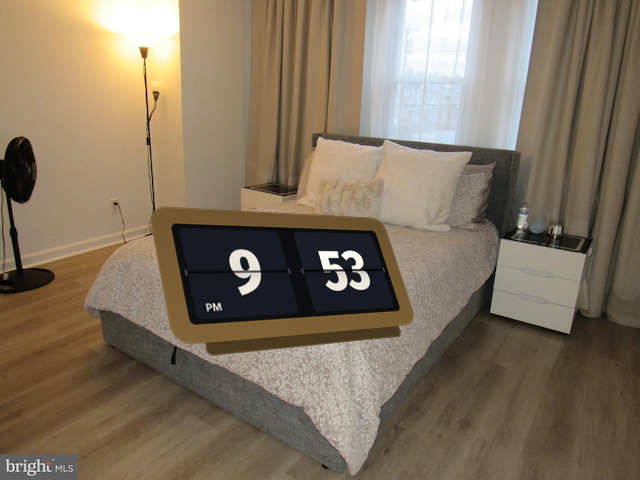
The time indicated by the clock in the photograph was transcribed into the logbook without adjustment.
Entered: 9:53
